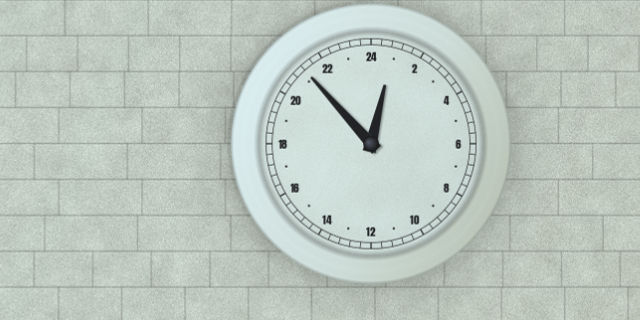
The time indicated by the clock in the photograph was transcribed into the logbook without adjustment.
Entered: 0:53
